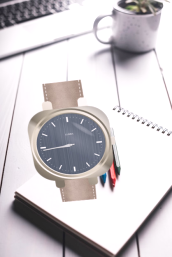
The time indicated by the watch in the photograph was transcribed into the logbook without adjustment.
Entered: 8:44
